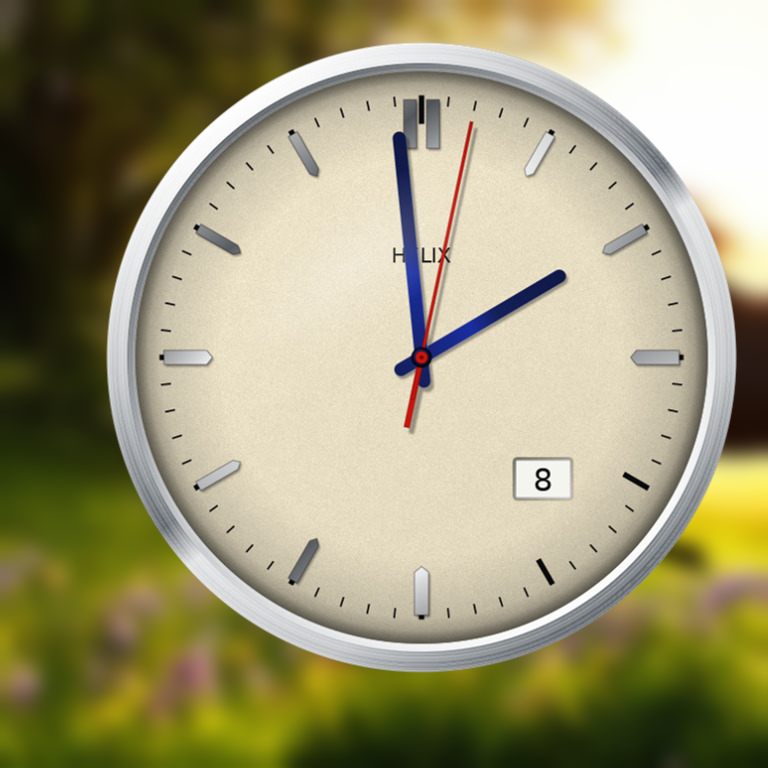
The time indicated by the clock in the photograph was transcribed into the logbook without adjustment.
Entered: 1:59:02
